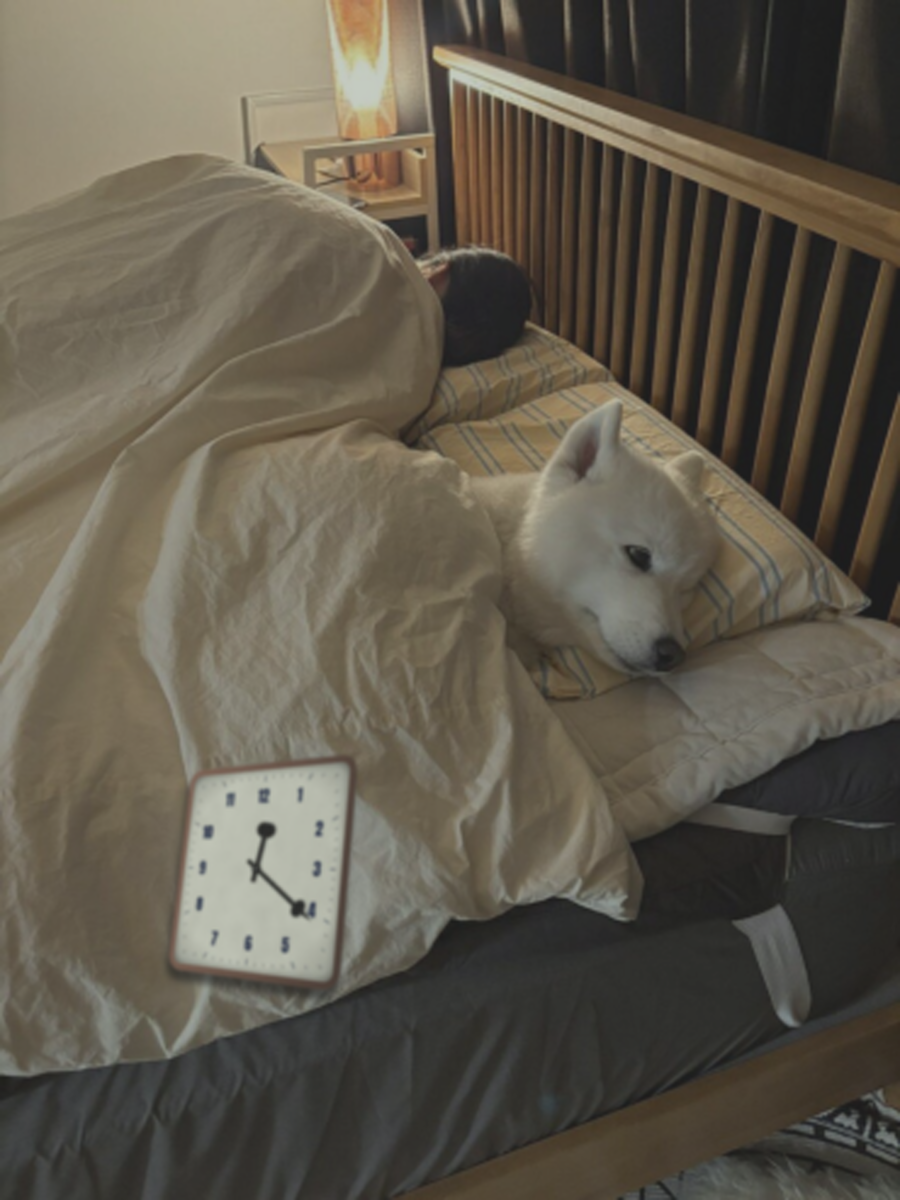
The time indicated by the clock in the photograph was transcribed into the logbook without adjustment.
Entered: 12:21
